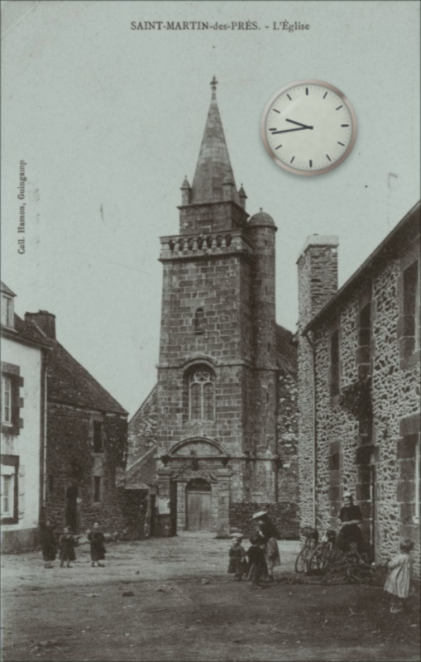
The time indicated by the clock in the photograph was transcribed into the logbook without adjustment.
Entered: 9:44
